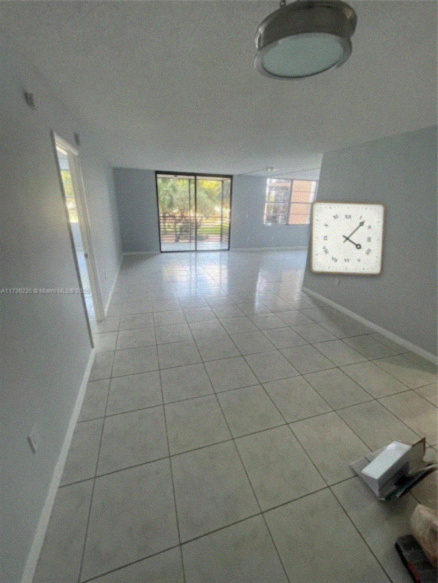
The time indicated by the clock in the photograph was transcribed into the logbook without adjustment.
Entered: 4:07
